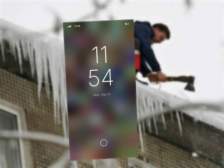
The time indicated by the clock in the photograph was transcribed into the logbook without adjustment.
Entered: 11:54
